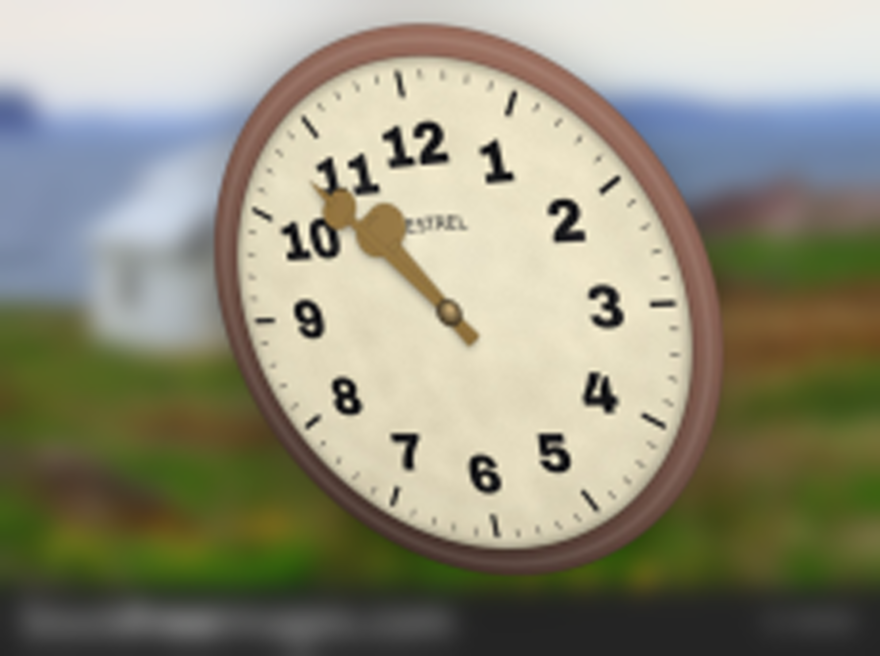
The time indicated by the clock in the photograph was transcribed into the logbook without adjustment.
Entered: 10:53
